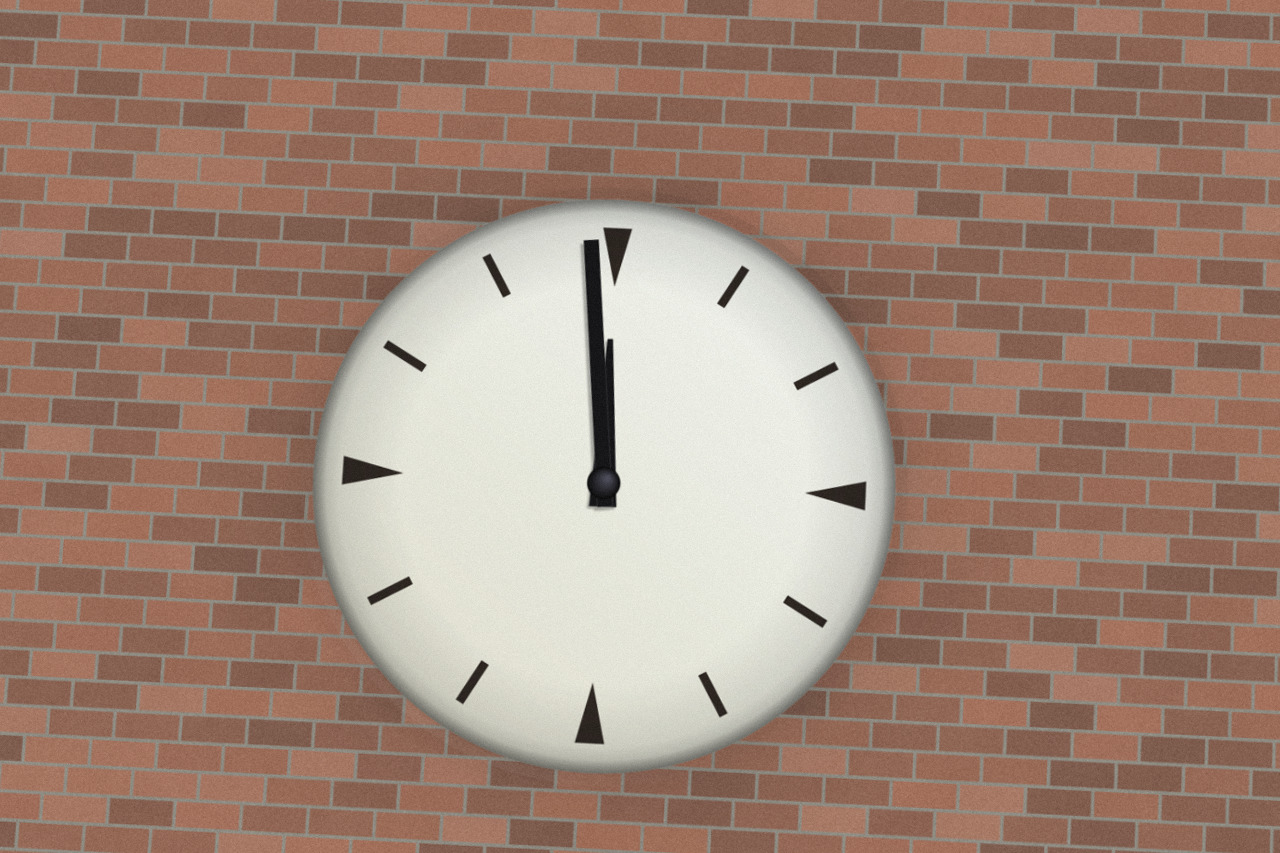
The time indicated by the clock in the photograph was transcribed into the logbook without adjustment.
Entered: 11:59
